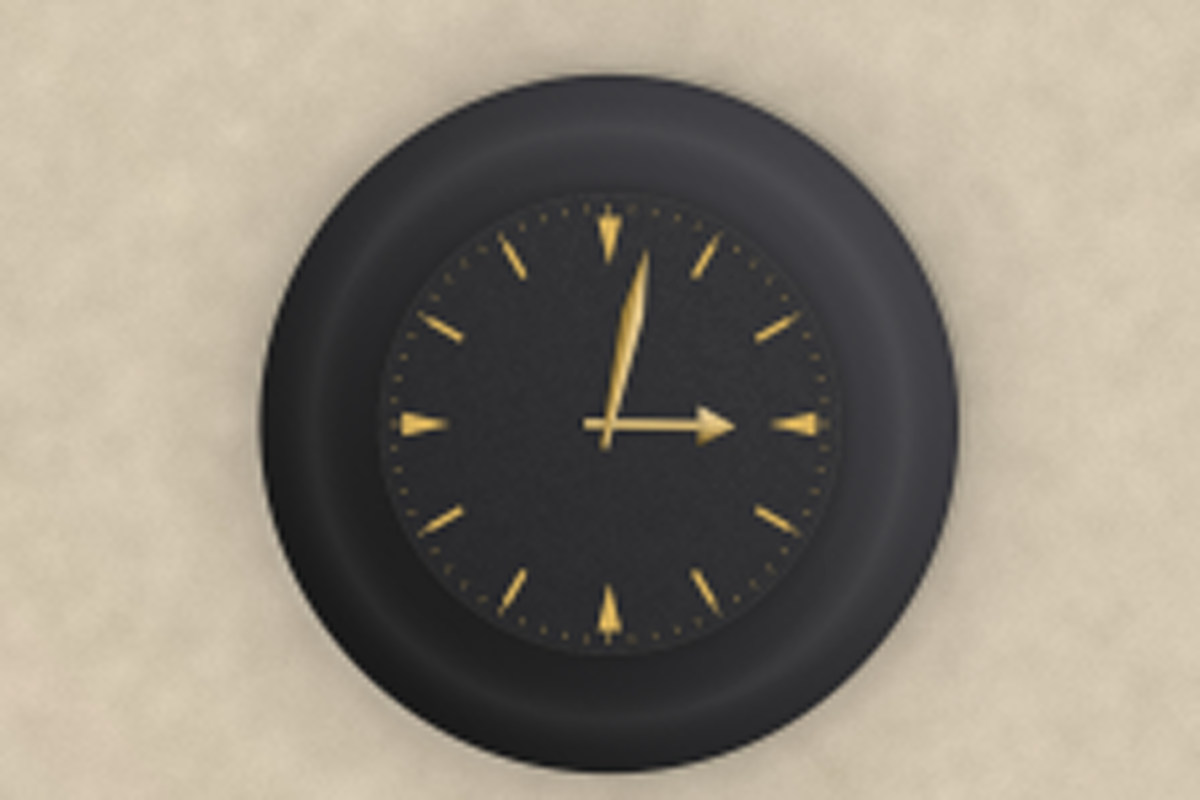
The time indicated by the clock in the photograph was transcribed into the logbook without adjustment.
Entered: 3:02
